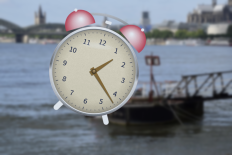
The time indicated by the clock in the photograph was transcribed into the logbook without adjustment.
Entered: 1:22
